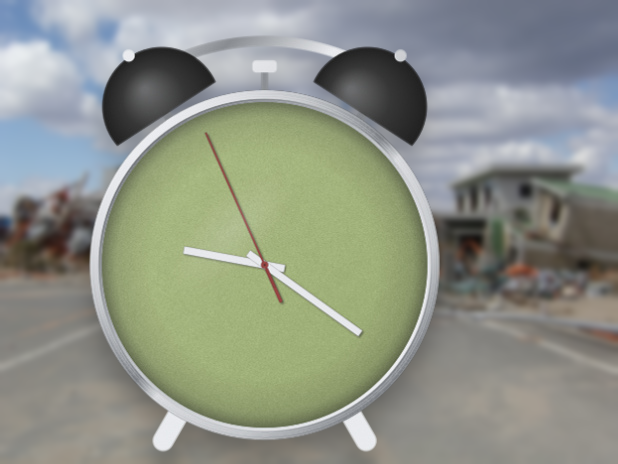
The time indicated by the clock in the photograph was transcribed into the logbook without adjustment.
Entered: 9:20:56
